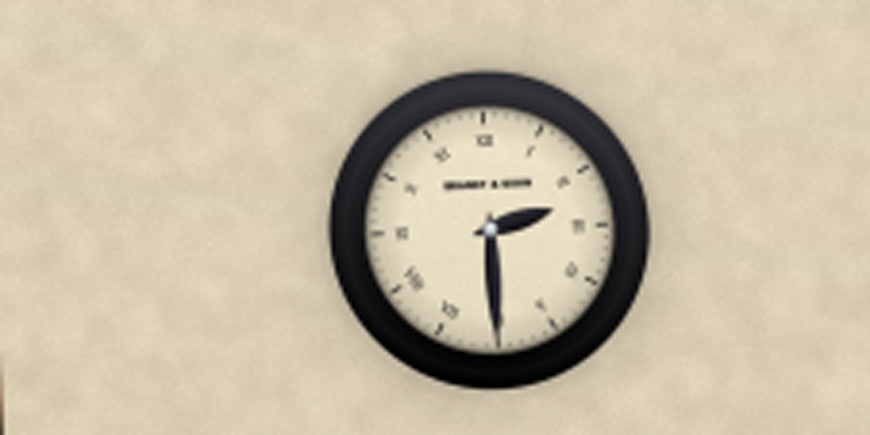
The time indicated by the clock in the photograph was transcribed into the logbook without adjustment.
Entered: 2:30
